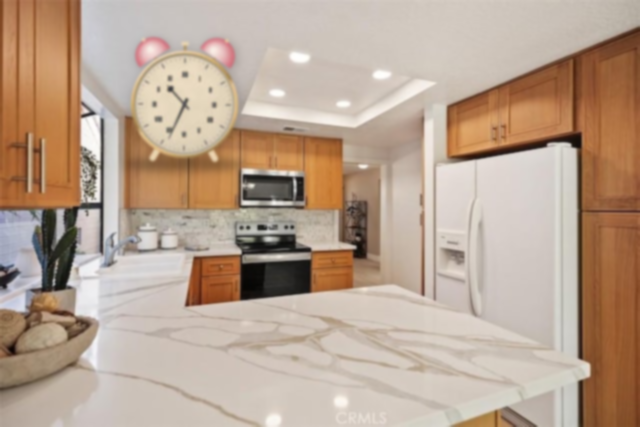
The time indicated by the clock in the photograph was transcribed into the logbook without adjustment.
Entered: 10:34
